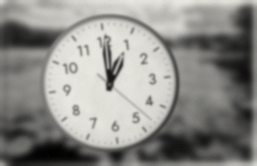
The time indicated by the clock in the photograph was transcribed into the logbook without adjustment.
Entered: 1:00:23
